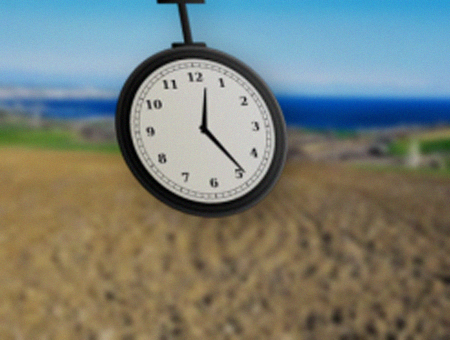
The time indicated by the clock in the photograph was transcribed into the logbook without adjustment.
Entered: 12:24
